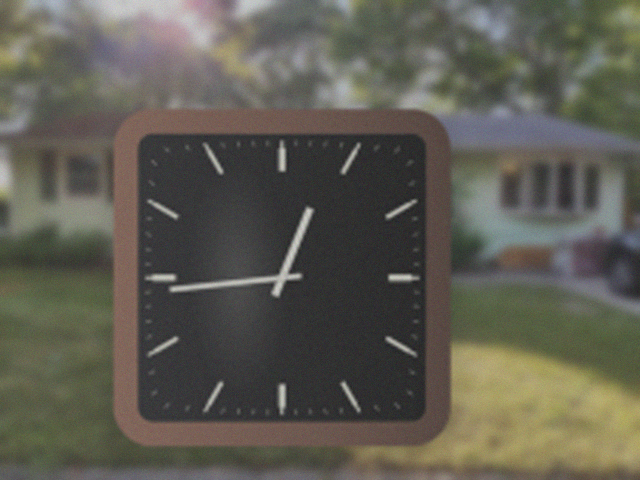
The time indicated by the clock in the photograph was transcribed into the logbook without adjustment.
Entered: 12:44
